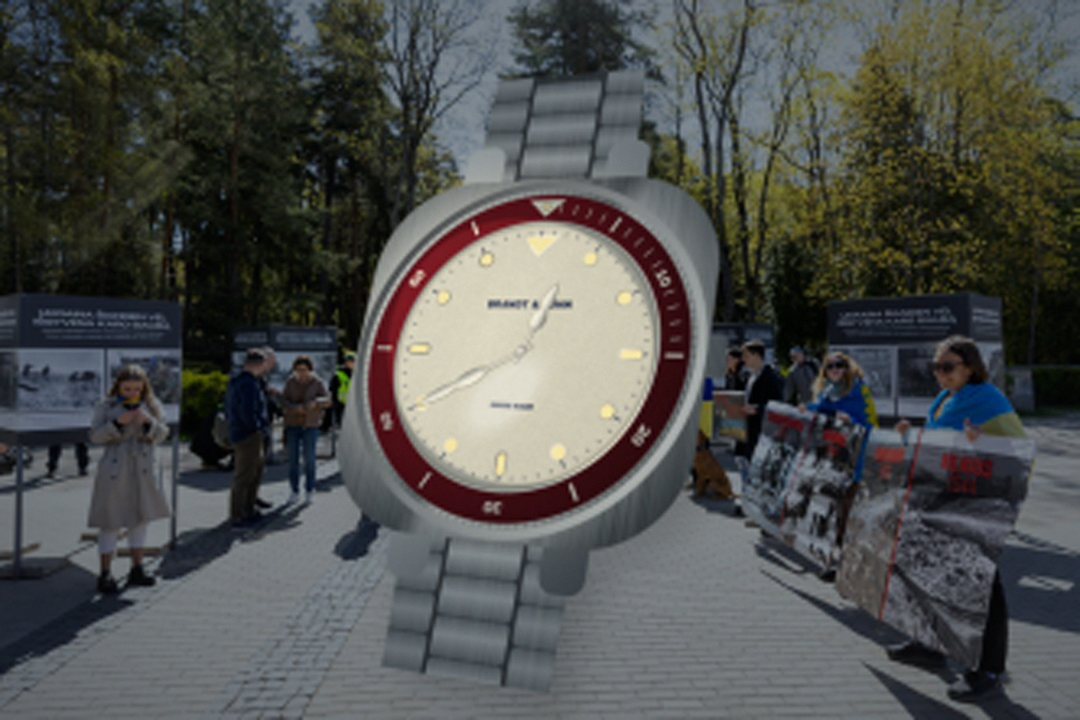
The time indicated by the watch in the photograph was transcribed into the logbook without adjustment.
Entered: 12:40
